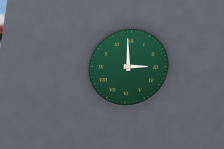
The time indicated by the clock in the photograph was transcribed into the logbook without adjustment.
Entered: 2:59
